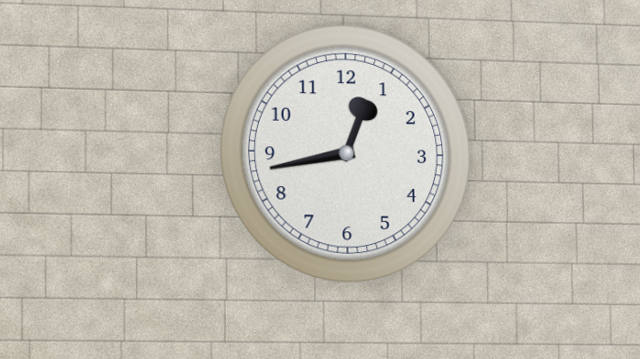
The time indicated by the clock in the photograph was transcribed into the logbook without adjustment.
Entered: 12:43
